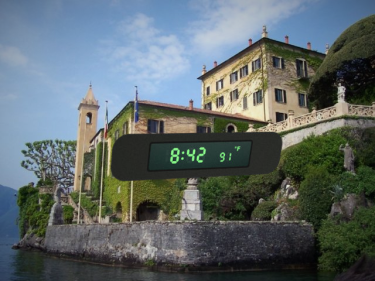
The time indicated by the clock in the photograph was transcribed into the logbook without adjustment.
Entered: 8:42
